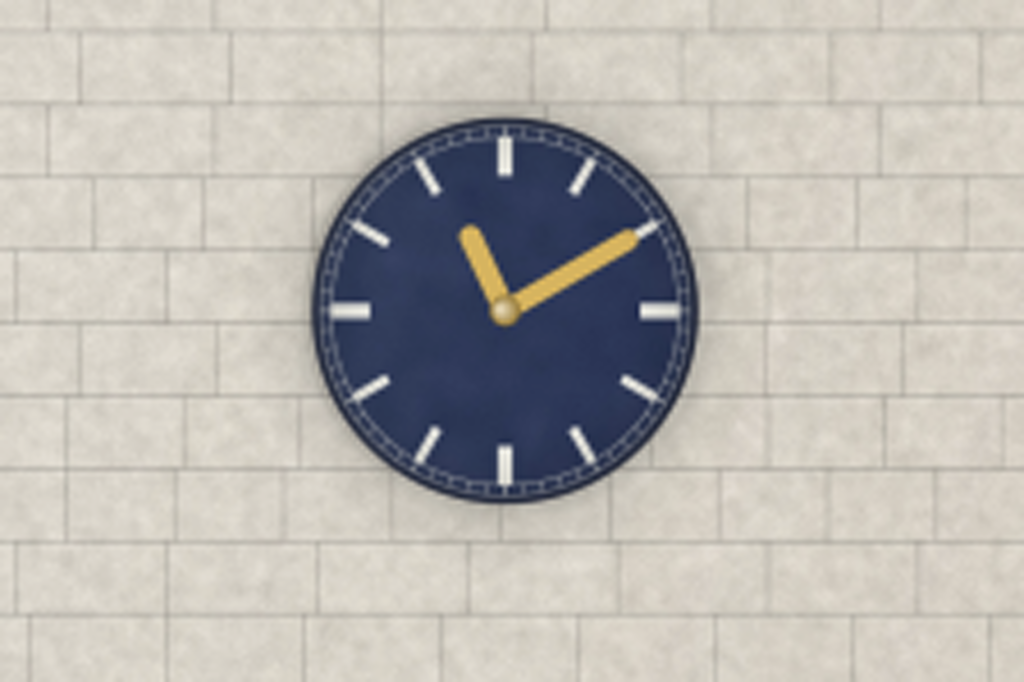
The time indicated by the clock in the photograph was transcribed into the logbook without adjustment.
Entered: 11:10
